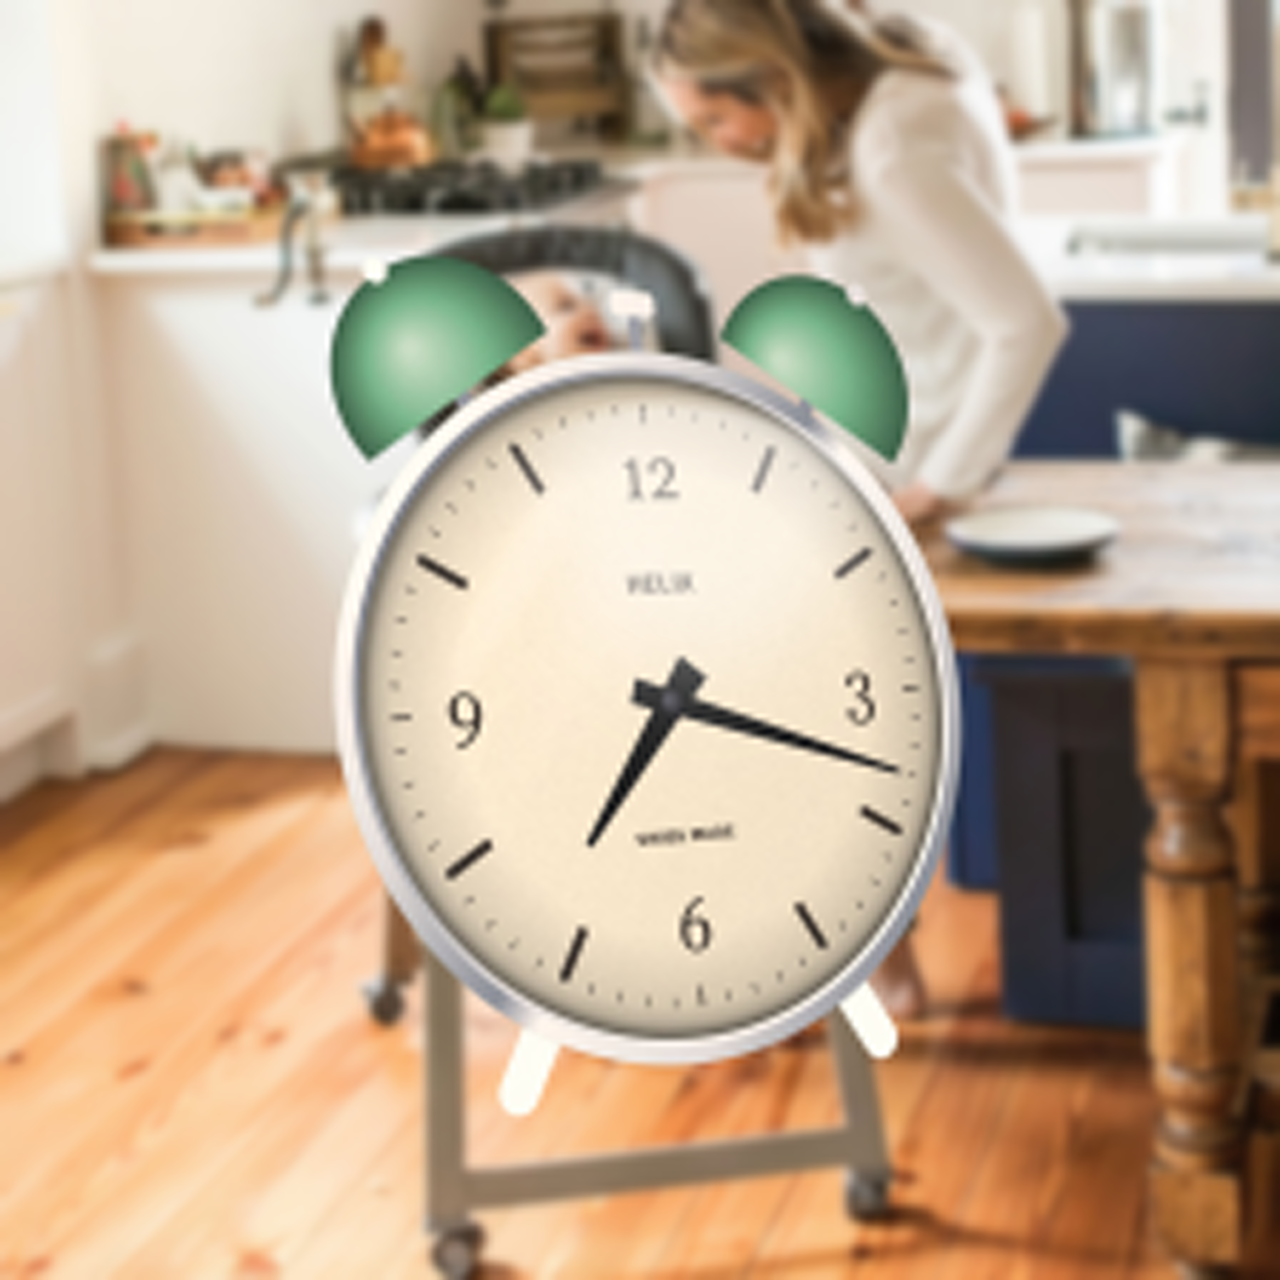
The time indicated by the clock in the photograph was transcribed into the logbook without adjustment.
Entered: 7:18
